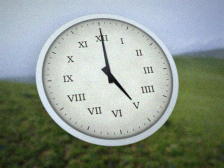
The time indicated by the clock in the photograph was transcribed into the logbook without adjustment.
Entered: 5:00
